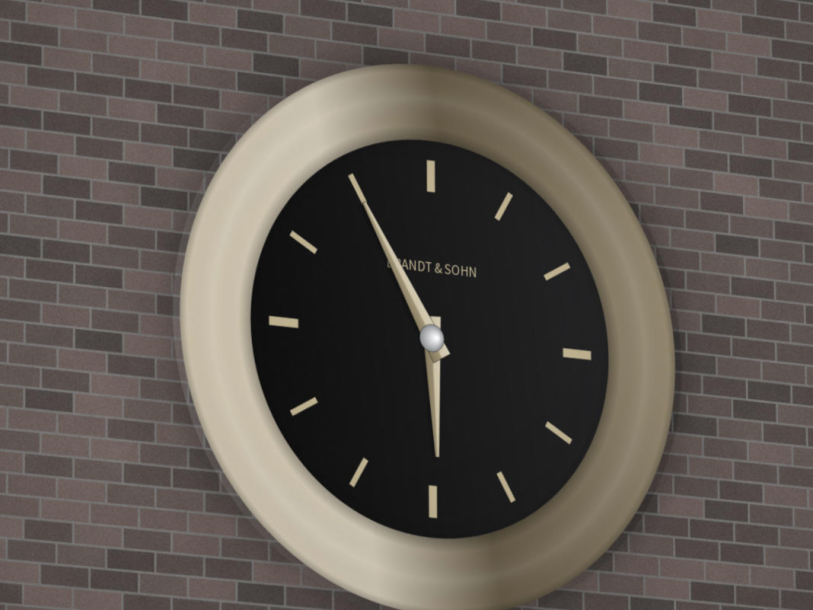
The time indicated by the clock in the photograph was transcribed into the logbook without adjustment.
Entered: 5:55
